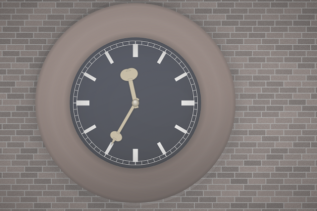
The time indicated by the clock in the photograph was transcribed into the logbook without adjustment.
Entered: 11:35
